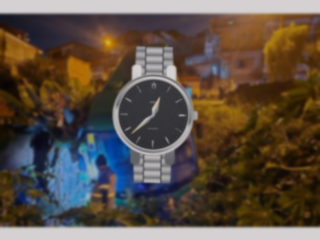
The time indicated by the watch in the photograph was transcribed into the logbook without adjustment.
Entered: 12:38
